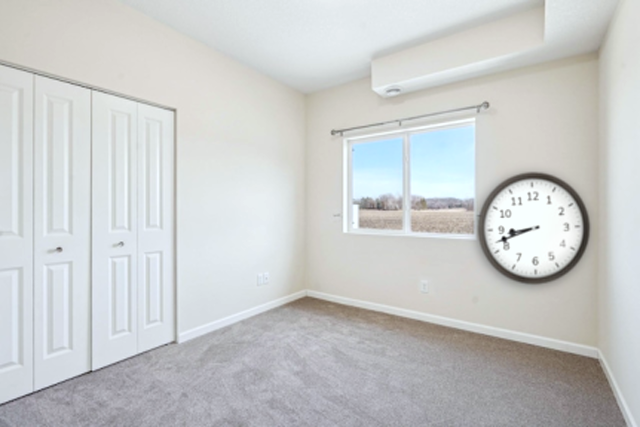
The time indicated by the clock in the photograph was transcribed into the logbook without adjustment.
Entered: 8:42
